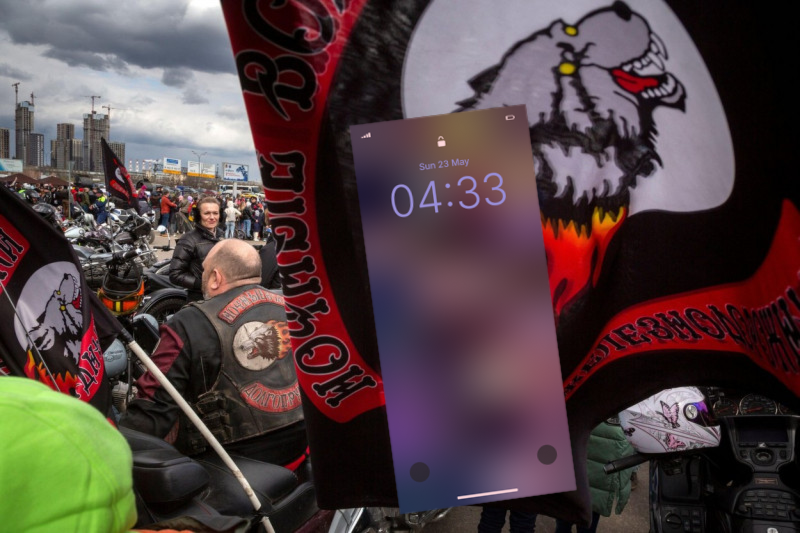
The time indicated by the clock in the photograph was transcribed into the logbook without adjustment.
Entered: 4:33
